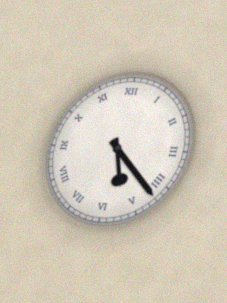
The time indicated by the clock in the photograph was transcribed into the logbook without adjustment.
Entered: 5:22
